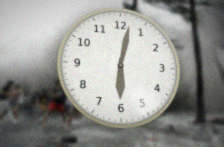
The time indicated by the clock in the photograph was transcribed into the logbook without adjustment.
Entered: 6:02
